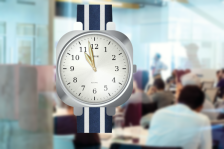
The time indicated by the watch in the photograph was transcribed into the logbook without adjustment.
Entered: 10:58
